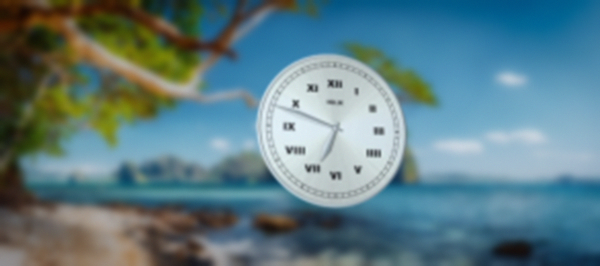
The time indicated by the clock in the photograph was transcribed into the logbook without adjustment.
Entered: 6:48
